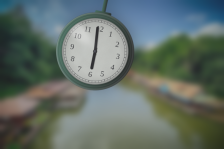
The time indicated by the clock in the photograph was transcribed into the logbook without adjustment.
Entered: 5:59
